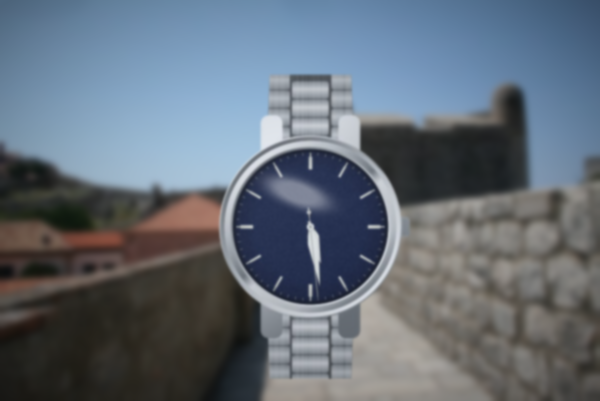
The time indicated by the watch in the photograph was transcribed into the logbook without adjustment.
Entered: 5:28:29
